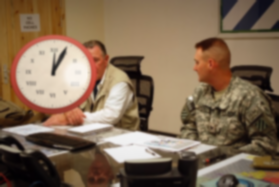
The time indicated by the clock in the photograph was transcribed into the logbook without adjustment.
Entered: 12:04
